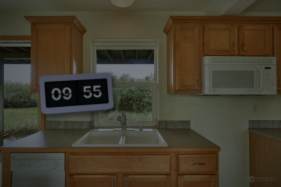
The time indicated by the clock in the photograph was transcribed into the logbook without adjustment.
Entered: 9:55
